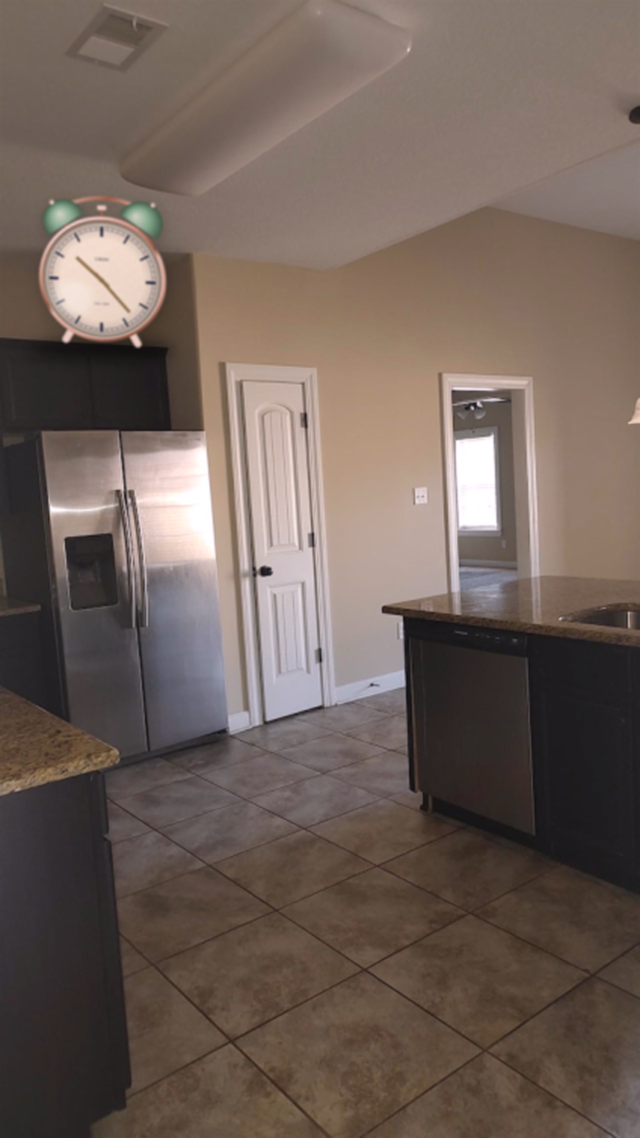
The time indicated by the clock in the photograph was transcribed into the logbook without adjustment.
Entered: 10:23
